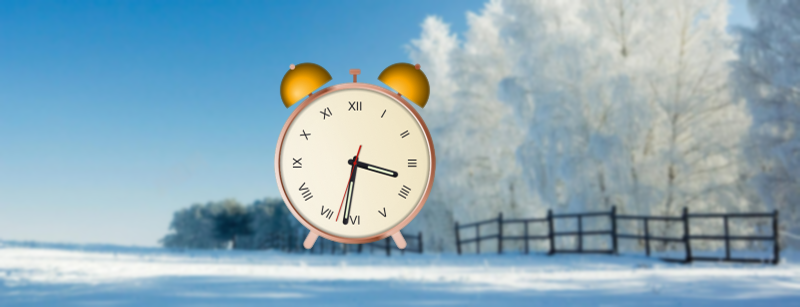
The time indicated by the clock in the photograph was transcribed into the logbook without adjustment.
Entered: 3:31:33
